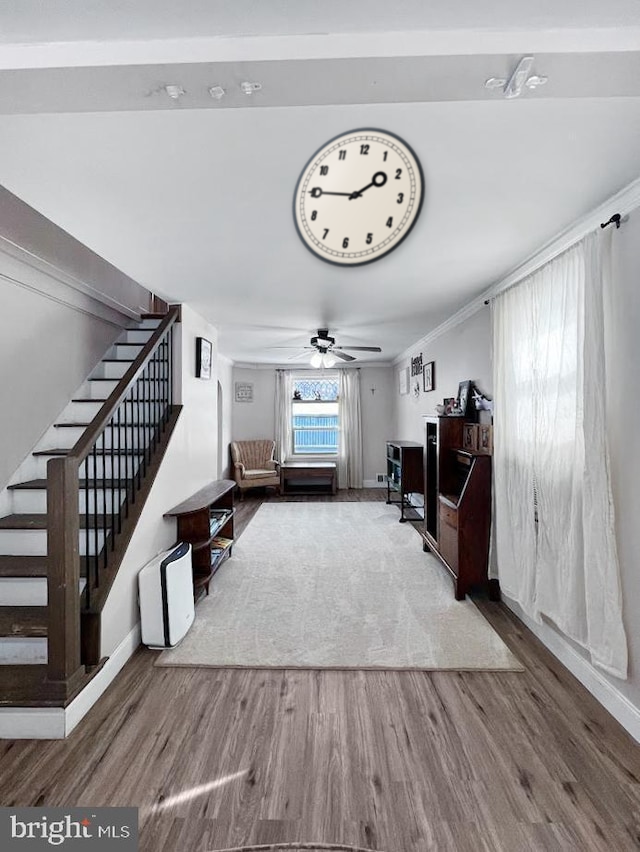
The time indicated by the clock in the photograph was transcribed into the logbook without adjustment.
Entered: 1:45
